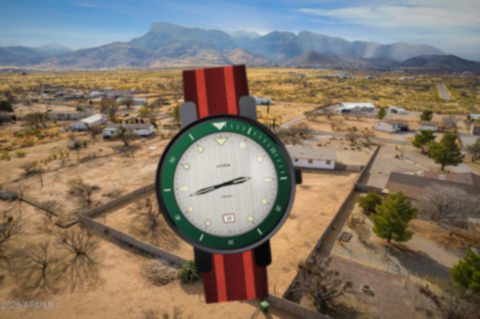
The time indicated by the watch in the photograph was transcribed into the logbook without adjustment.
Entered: 2:43
